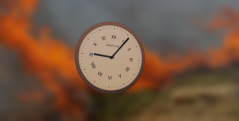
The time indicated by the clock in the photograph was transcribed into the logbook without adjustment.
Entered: 9:06
